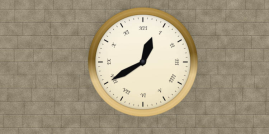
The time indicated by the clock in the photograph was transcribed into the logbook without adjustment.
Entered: 12:40
